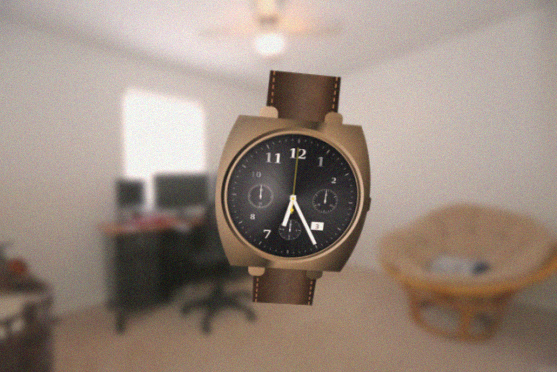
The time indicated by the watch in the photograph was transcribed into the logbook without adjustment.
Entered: 6:25
